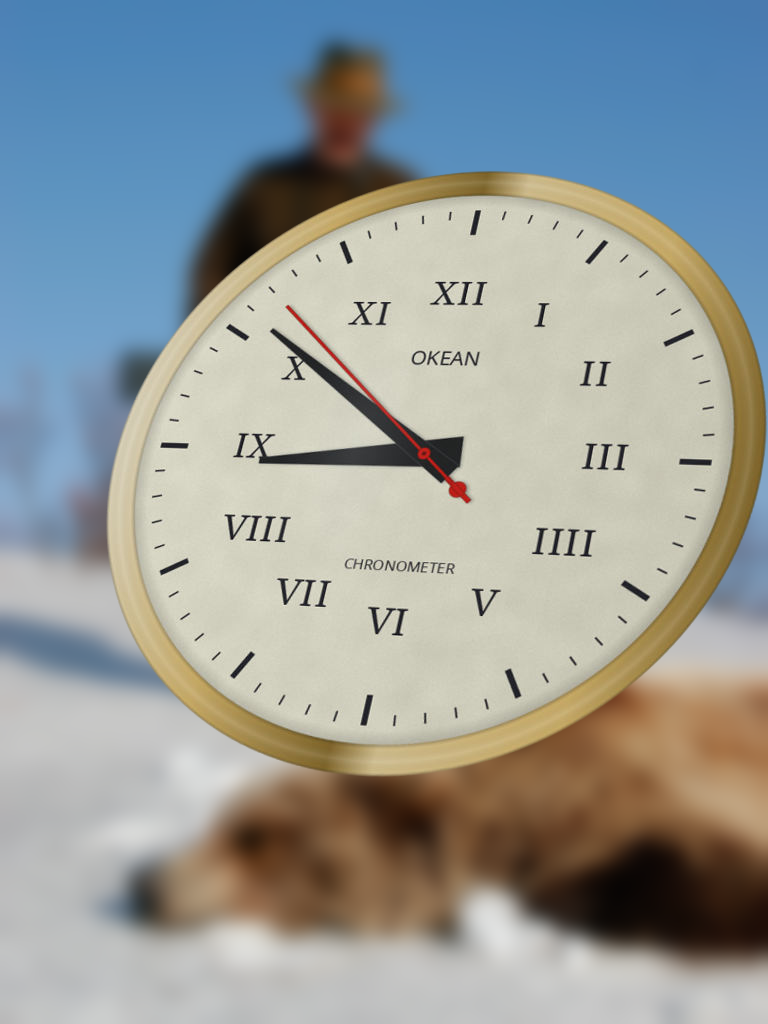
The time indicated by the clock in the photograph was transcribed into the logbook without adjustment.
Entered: 8:50:52
